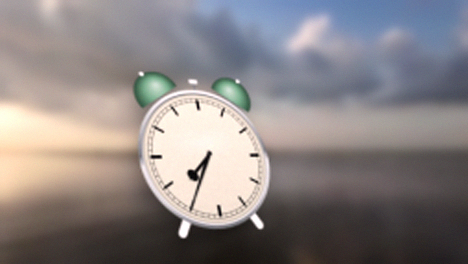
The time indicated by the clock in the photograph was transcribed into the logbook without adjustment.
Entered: 7:35
